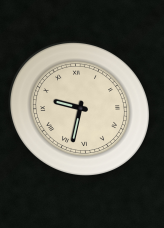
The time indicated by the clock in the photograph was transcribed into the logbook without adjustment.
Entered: 9:33
